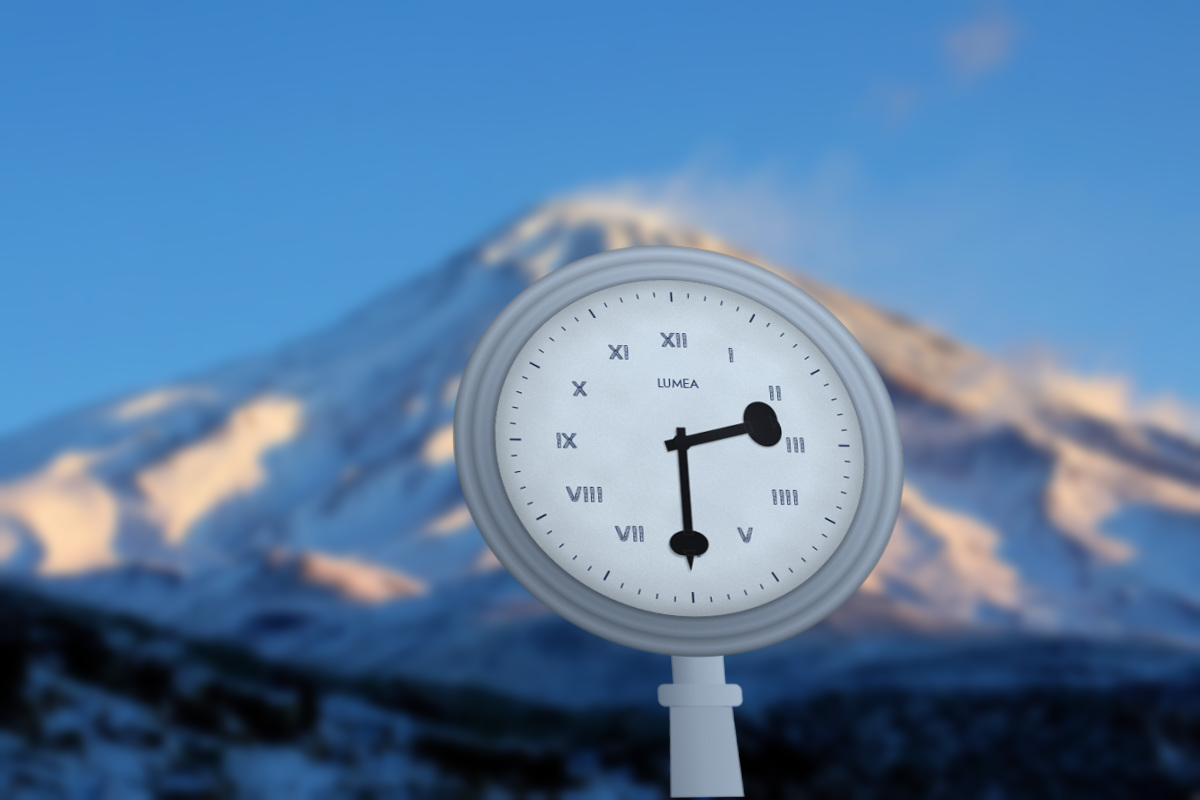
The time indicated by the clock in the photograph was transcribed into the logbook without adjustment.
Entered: 2:30
